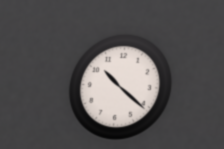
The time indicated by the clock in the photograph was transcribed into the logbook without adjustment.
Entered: 10:21
